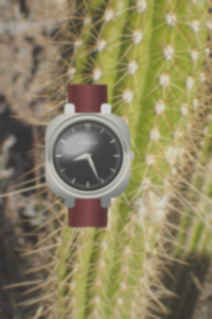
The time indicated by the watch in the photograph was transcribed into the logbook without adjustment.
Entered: 8:26
